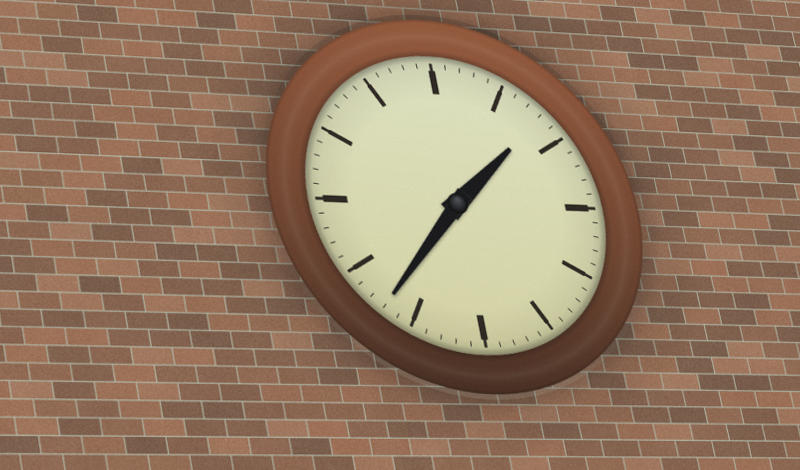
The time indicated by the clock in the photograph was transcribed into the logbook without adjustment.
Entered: 1:37
